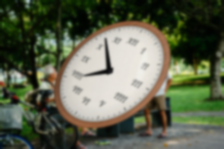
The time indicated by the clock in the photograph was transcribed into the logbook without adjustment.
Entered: 7:52
